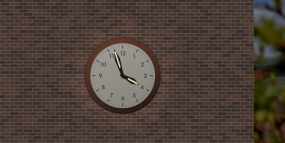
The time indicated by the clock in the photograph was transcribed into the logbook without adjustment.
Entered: 3:57
